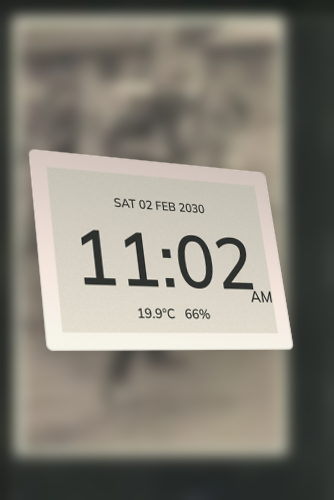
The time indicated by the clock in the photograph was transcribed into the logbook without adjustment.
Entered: 11:02
